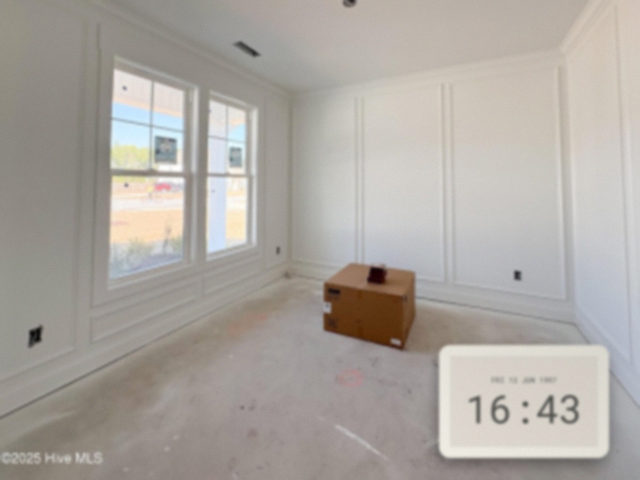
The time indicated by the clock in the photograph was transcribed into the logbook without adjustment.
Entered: 16:43
